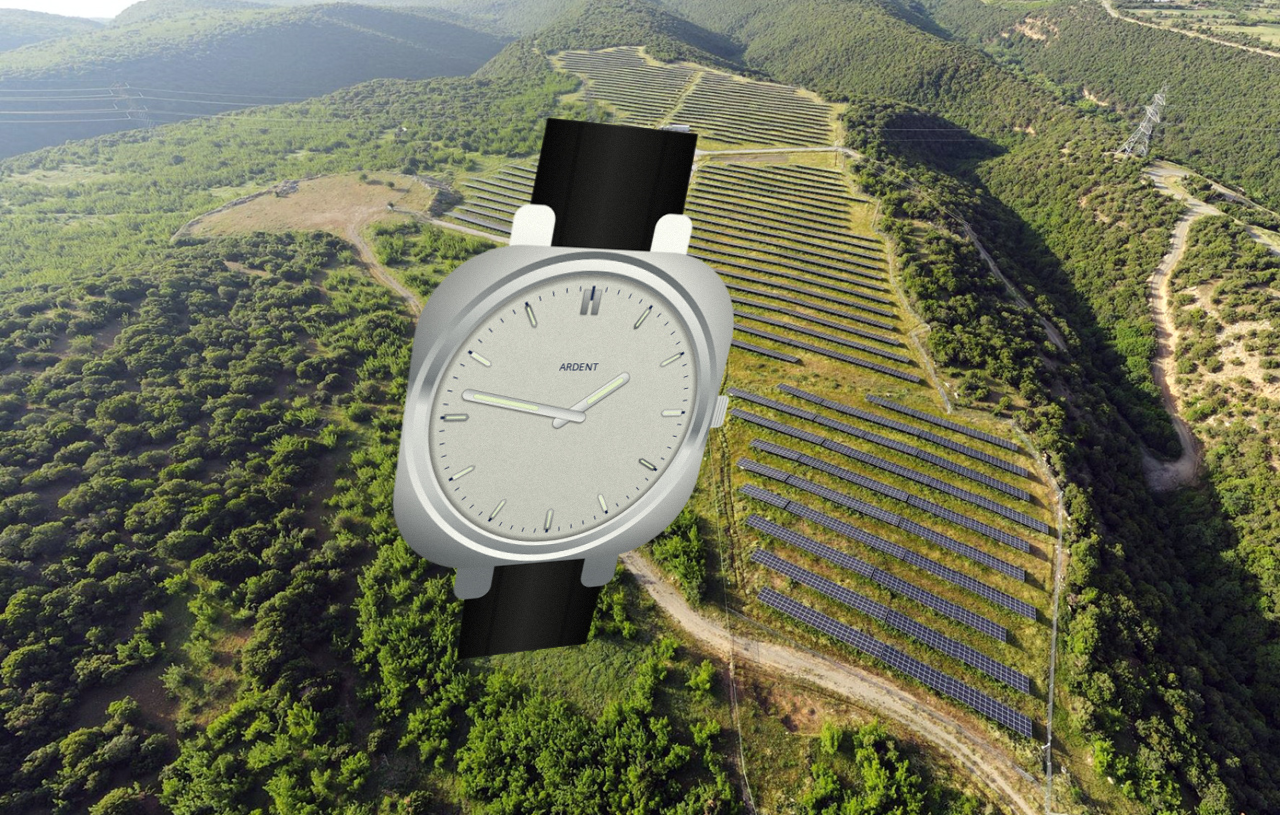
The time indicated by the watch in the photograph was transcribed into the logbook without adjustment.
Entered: 1:47
